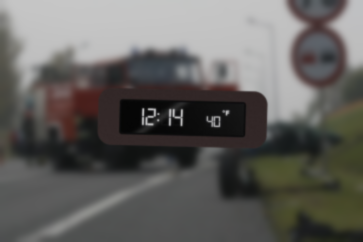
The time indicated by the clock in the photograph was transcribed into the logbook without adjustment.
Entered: 12:14
